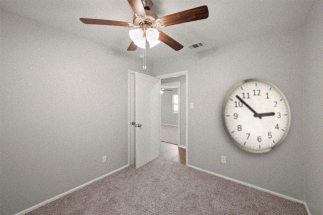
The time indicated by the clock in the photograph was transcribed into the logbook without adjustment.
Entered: 2:52
